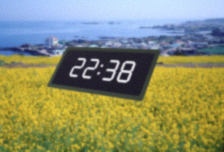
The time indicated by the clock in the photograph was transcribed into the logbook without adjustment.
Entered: 22:38
